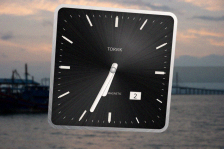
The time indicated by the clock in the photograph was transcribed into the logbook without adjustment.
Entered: 6:34
